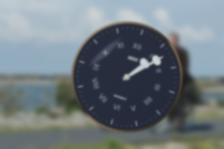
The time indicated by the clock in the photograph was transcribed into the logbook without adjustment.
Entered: 1:07
